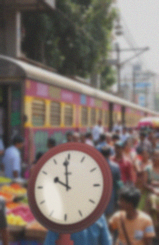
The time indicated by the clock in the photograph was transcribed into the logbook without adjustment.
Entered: 9:59
